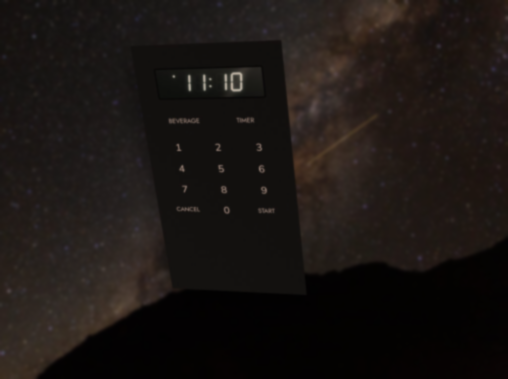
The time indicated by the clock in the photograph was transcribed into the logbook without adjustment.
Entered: 11:10
